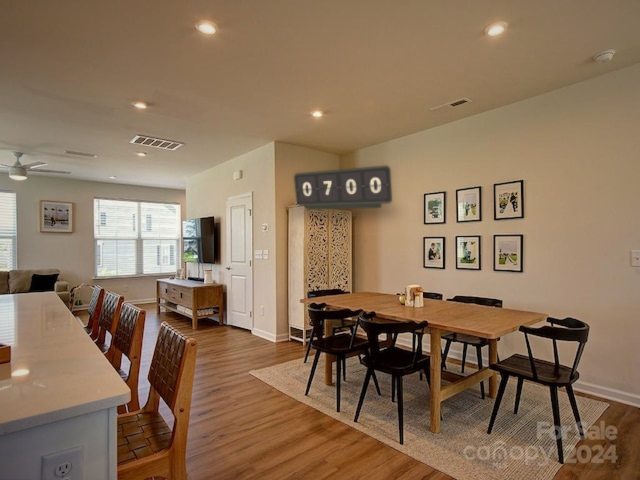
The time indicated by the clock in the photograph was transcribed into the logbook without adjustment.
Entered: 7:00
